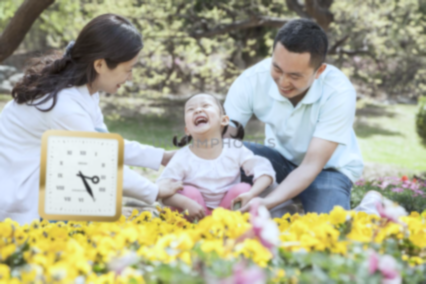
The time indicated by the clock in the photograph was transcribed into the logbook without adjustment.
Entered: 3:25
